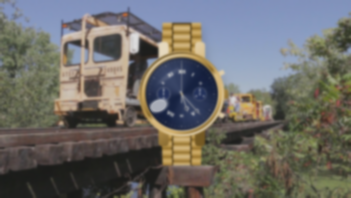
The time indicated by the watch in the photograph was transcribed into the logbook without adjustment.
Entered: 5:23
